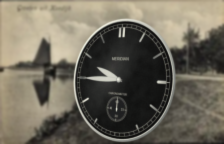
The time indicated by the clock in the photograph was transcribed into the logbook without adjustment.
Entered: 9:45
